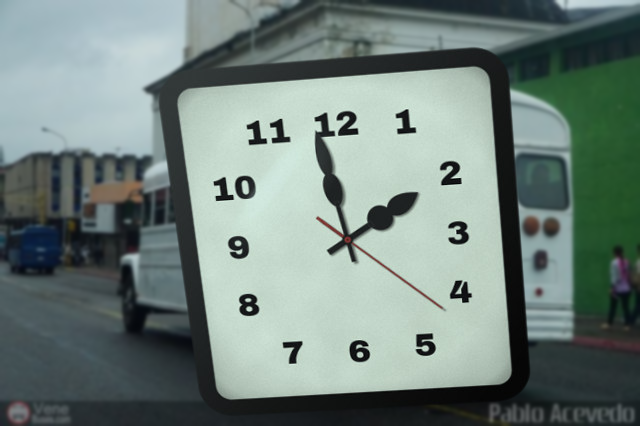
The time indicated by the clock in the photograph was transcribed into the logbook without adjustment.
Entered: 1:58:22
